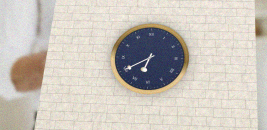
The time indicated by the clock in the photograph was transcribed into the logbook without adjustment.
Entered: 6:40
